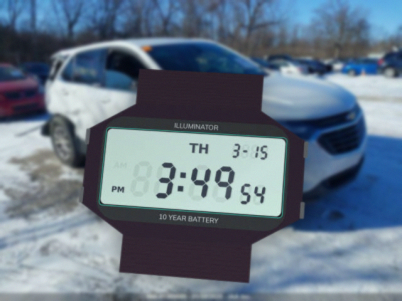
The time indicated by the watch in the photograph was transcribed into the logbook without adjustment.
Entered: 3:49:54
